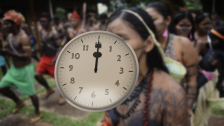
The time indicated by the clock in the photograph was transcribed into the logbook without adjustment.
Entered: 12:00
